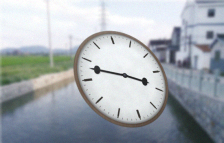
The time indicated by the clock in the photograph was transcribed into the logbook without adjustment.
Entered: 3:48
